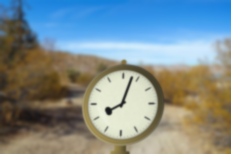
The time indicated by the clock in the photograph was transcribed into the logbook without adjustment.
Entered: 8:03
